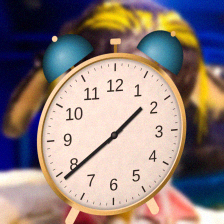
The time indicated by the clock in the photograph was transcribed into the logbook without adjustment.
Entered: 1:39
